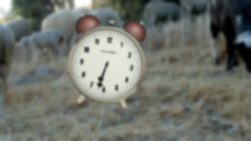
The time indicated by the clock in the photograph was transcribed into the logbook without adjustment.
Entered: 6:32
